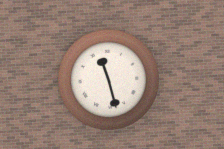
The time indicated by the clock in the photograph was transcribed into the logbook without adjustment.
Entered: 11:28
